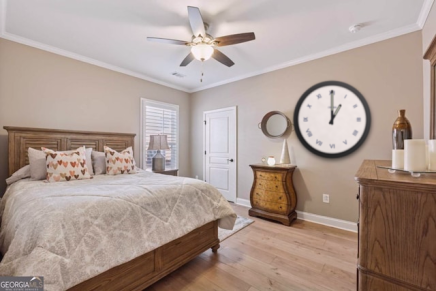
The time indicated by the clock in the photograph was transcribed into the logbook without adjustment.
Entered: 1:00
